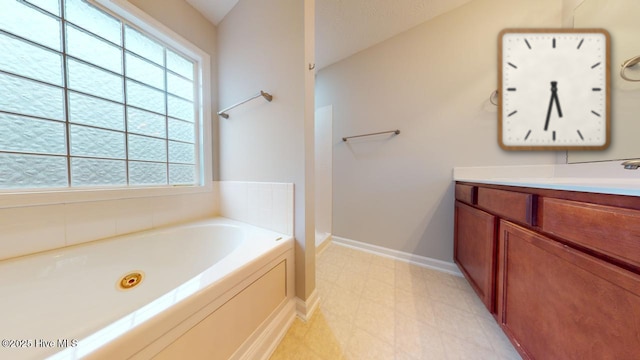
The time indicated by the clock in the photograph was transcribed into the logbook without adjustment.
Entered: 5:32
